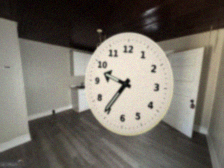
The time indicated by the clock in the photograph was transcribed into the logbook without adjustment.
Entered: 9:36
